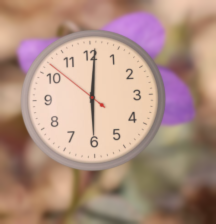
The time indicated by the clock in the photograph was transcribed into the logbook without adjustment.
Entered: 6:00:52
